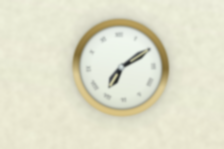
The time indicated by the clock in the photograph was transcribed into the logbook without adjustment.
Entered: 7:10
